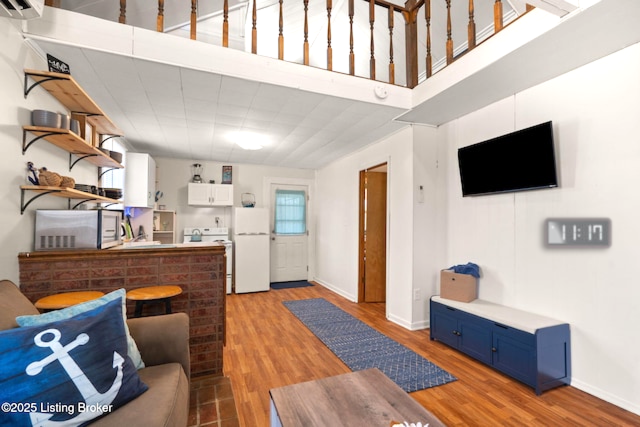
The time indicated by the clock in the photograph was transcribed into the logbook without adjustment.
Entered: 11:17
